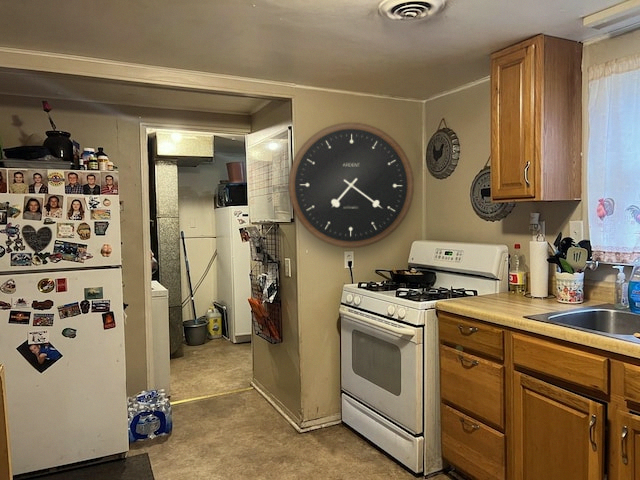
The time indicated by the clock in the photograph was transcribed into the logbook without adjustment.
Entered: 7:21
